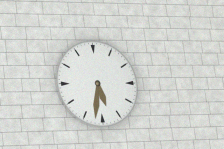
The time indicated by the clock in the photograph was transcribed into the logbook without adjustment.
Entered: 5:32
